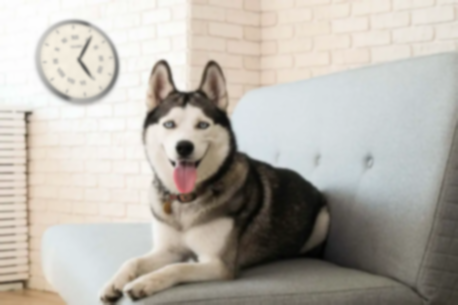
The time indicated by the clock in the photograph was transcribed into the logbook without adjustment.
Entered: 5:06
